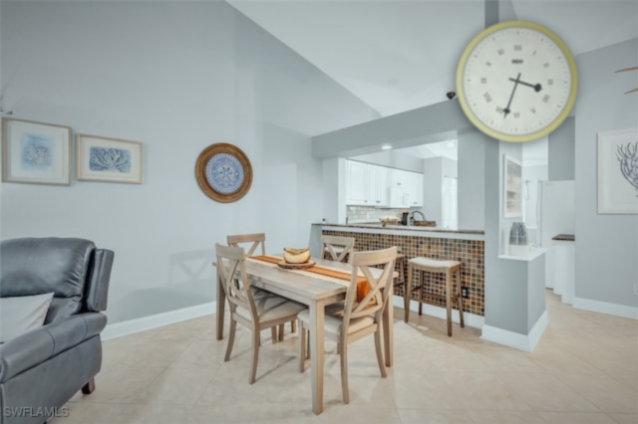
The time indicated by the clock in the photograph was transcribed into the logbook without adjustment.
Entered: 3:33
